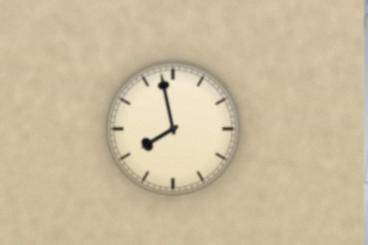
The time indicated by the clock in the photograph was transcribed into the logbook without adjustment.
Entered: 7:58
